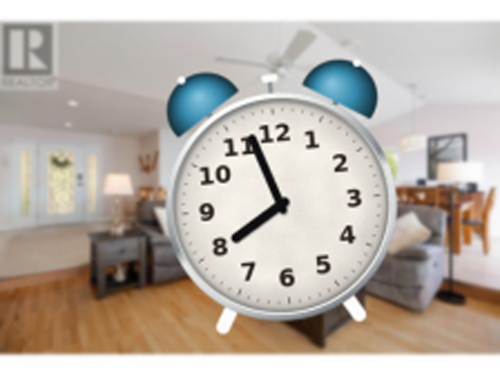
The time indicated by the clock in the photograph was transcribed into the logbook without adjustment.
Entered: 7:57
